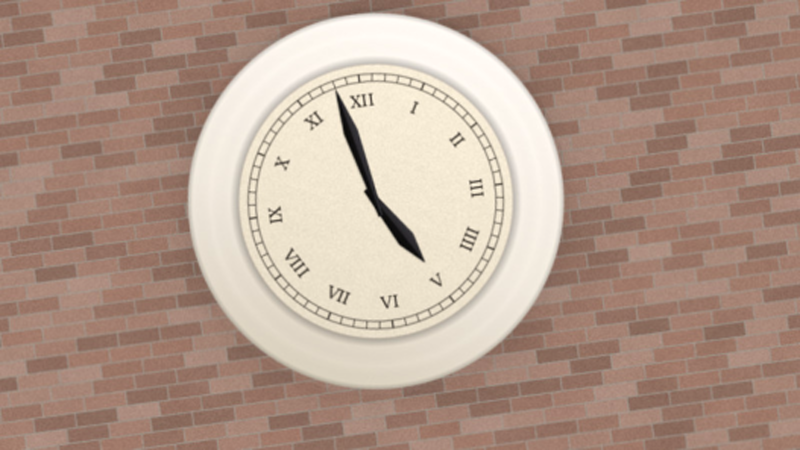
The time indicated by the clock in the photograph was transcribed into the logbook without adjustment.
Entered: 4:58
